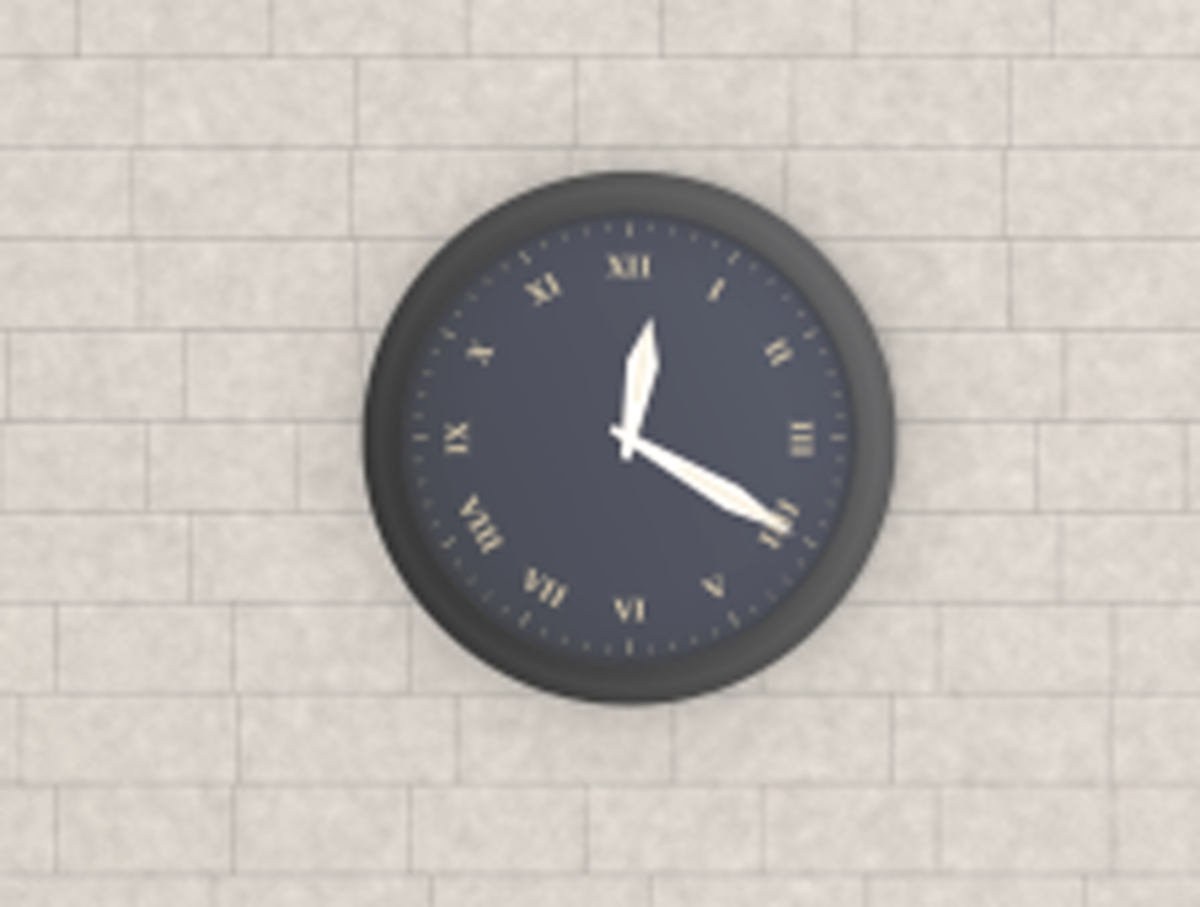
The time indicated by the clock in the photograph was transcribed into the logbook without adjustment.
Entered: 12:20
